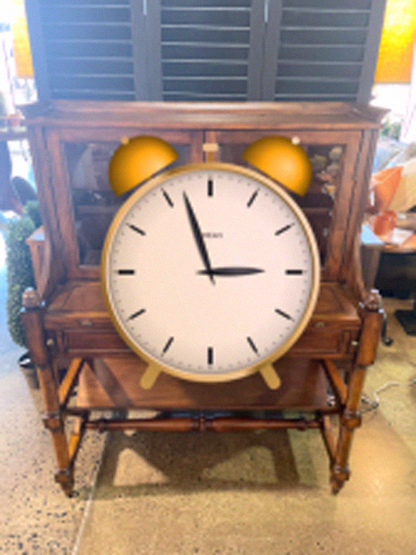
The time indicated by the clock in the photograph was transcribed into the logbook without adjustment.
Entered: 2:57
